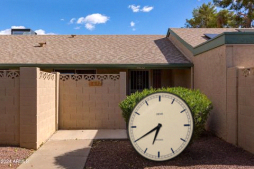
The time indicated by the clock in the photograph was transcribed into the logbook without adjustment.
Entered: 6:40
